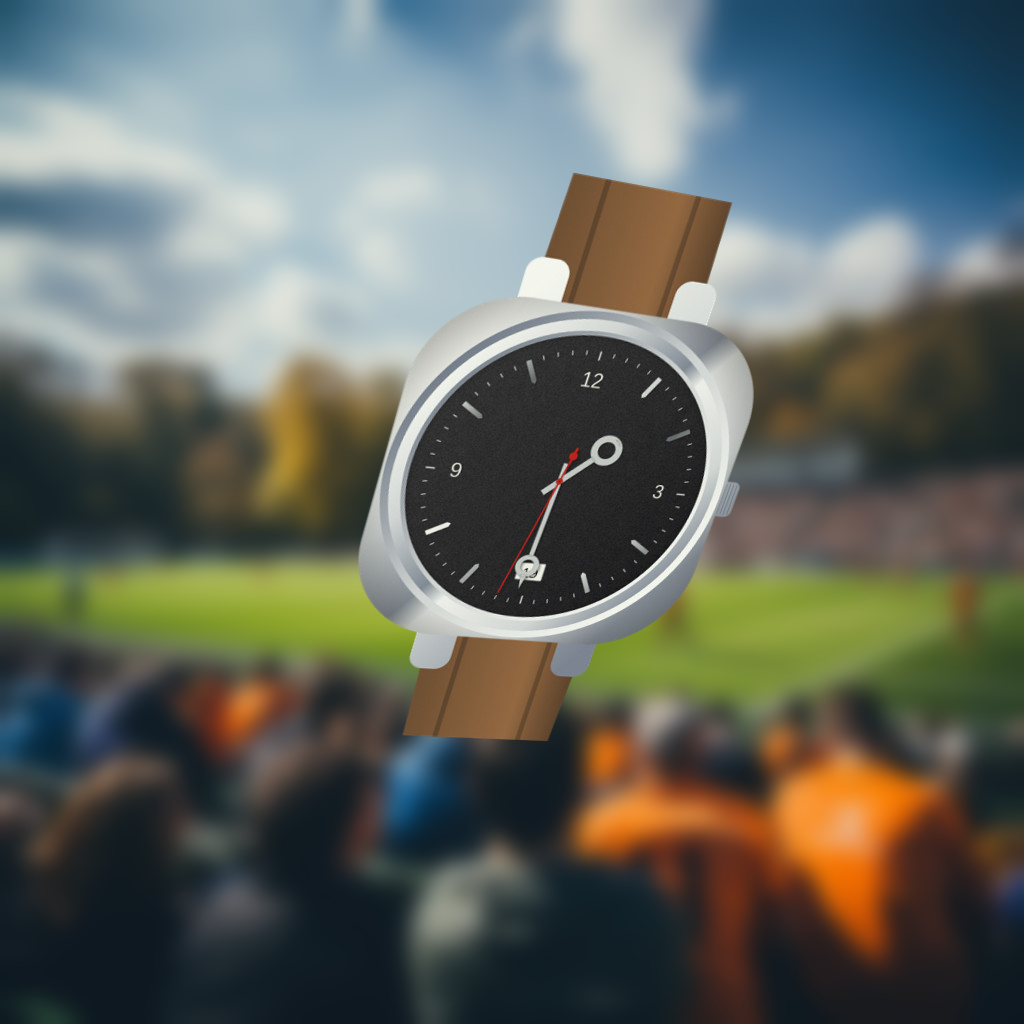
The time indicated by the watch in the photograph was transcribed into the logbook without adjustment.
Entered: 1:30:32
